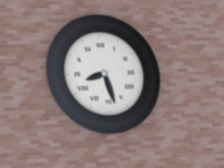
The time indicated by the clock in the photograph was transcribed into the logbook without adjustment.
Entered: 8:28
